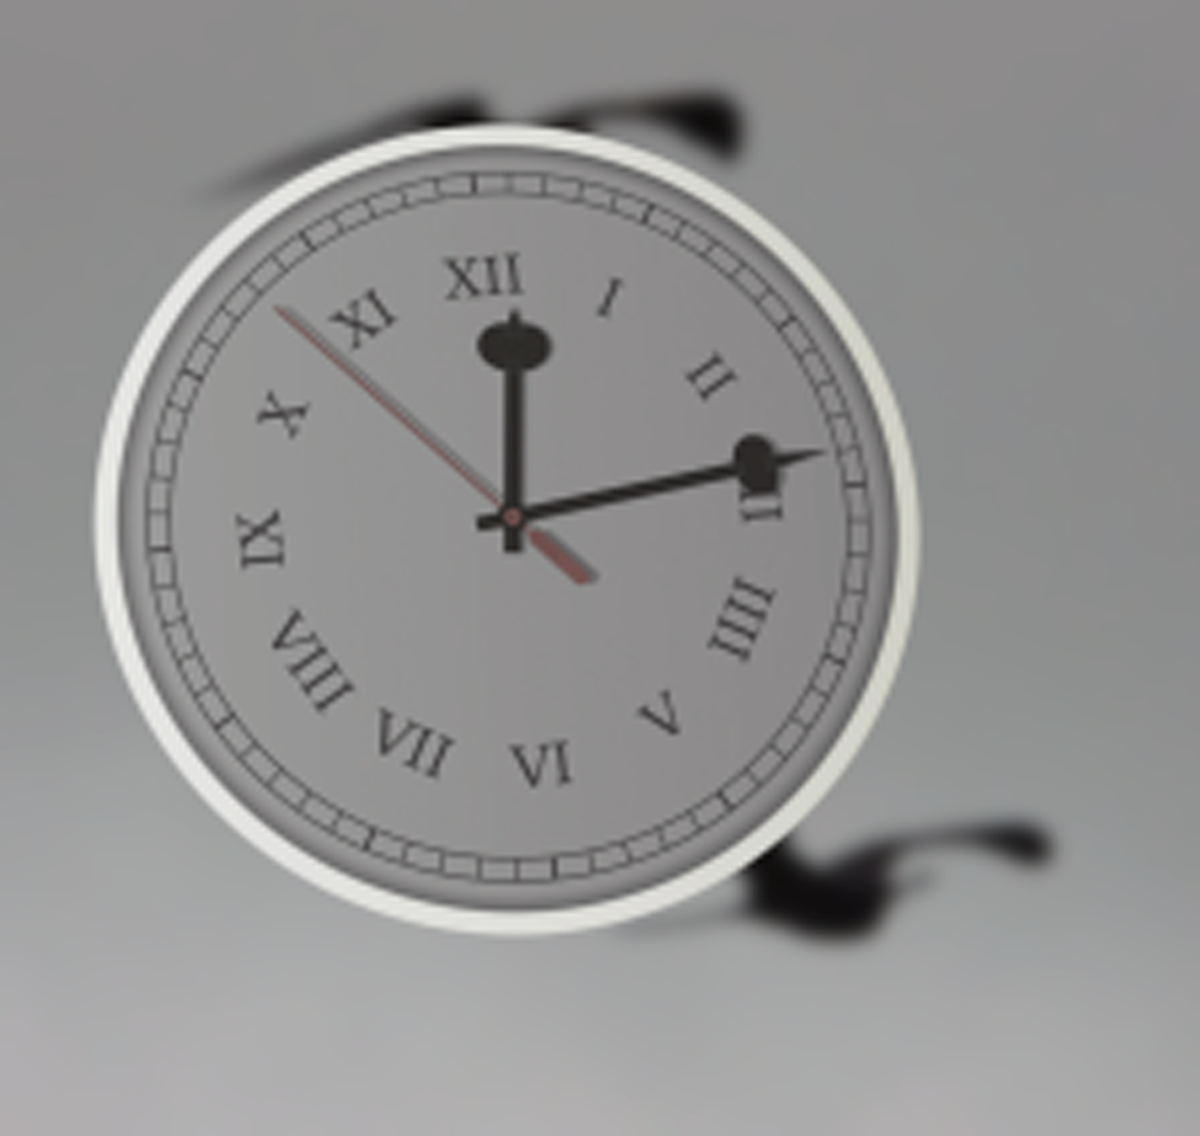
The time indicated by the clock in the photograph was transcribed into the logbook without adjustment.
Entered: 12:13:53
